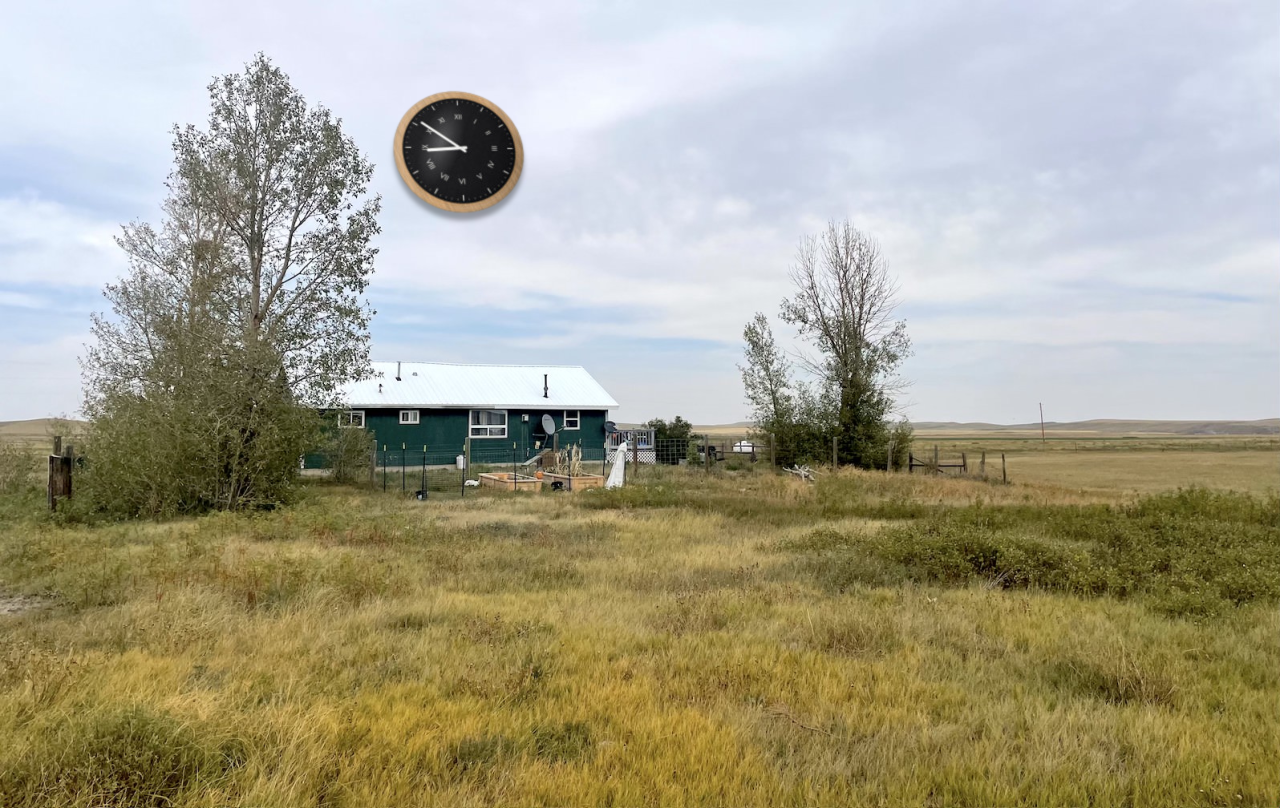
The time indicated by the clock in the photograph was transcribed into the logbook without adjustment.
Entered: 8:51
